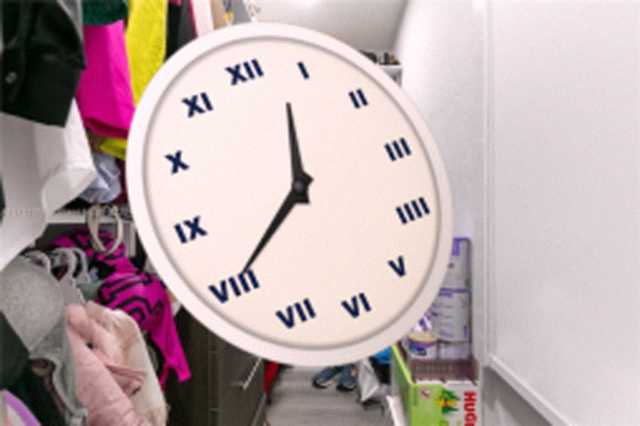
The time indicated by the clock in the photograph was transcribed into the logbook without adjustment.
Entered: 12:40
